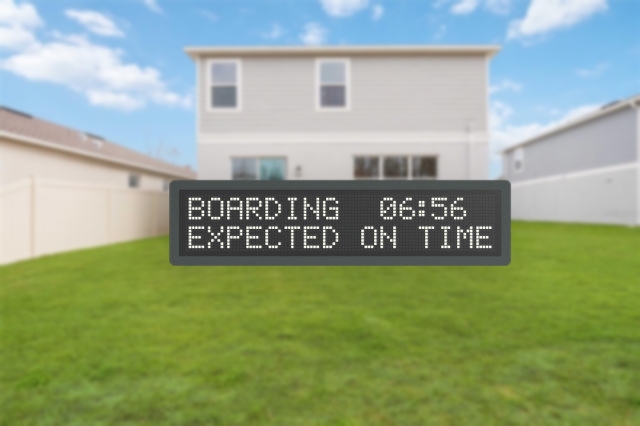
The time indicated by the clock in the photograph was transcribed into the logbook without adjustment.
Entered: 6:56
